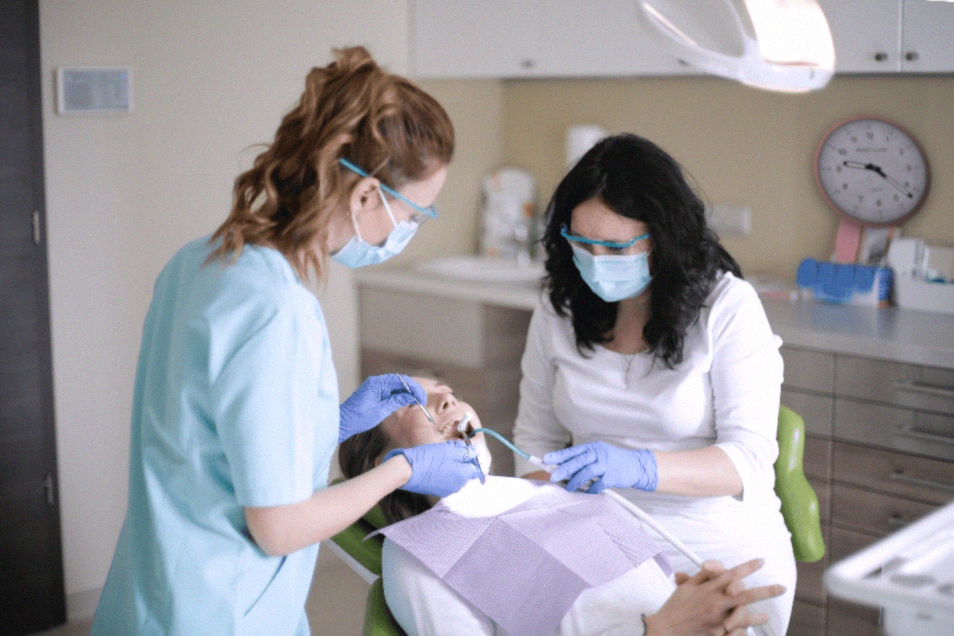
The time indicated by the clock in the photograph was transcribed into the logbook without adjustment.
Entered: 9:22
